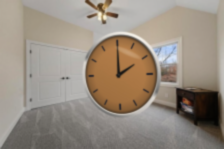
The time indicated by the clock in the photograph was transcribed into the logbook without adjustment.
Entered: 2:00
